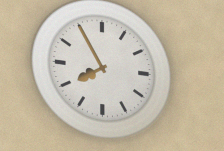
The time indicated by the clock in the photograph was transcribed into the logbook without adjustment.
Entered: 7:55
